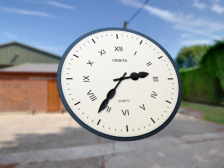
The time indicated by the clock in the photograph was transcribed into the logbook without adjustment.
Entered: 2:36
